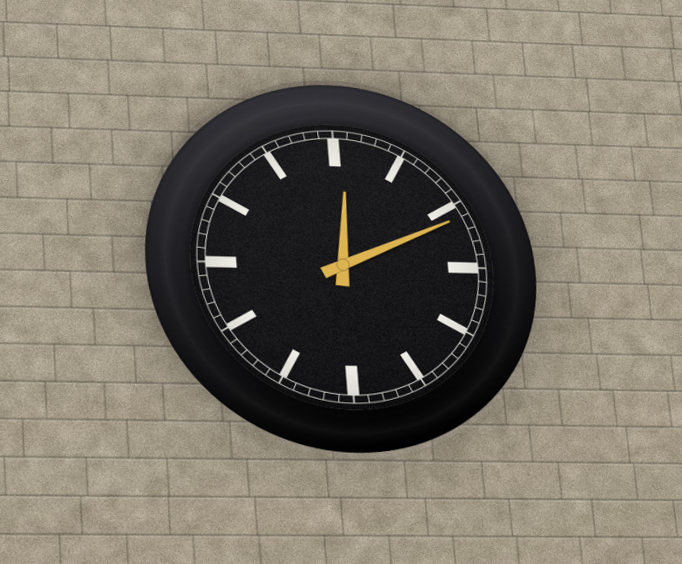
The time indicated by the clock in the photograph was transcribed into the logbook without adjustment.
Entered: 12:11
